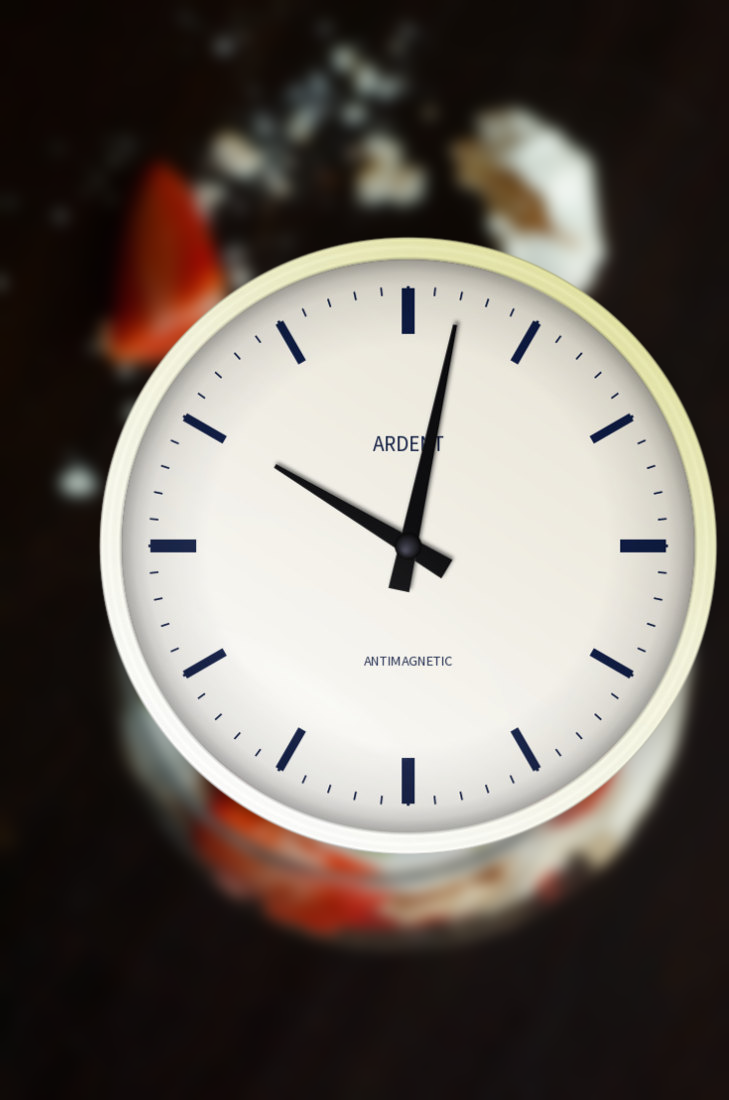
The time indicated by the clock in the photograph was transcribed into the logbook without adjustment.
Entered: 10:02
